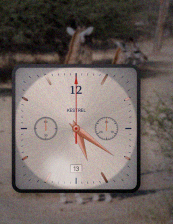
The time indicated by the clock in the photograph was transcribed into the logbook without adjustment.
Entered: 5:21
